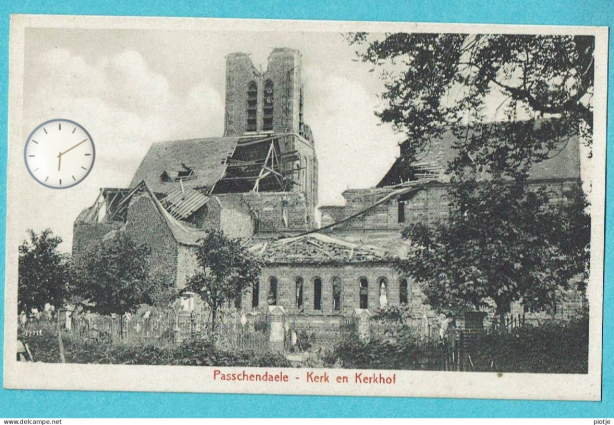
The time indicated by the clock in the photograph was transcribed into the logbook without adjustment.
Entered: 6:10
